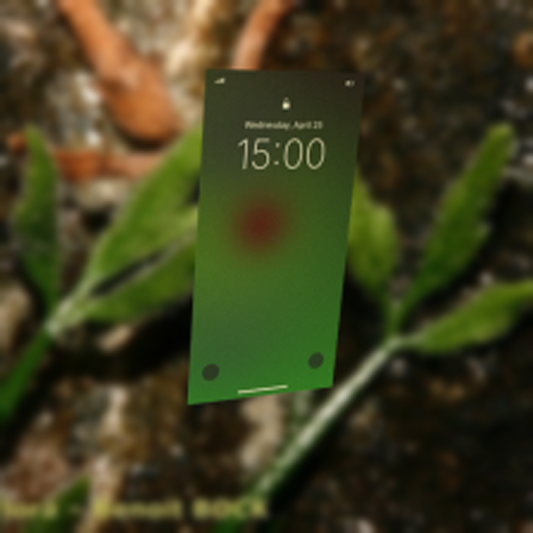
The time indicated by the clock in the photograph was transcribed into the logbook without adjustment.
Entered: 15:00
